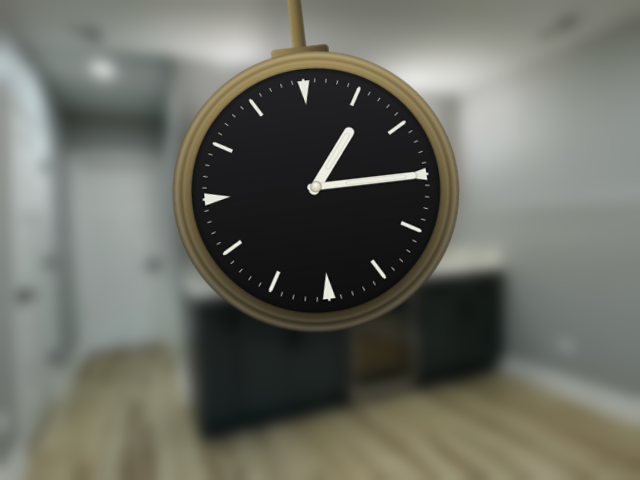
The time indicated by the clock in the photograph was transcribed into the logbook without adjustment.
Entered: 1:15
